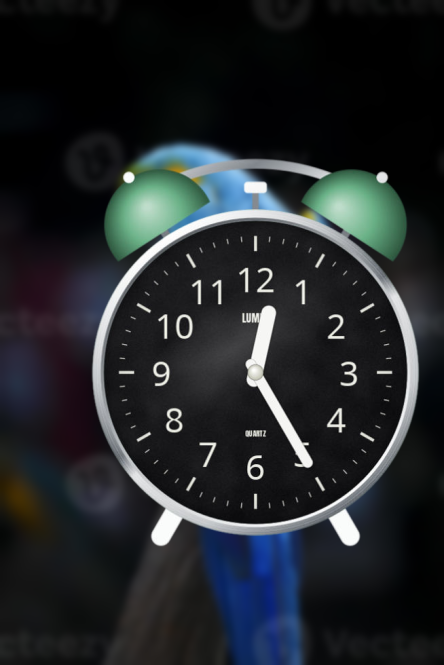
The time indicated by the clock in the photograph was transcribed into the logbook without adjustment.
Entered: 12:25
